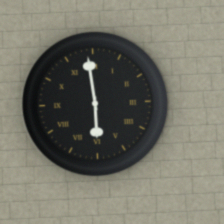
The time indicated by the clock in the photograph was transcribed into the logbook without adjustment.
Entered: 5:59
